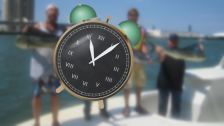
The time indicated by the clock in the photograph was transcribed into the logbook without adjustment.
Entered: 11:06
